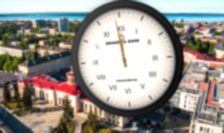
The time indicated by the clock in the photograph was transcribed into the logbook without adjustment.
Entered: 11:59
